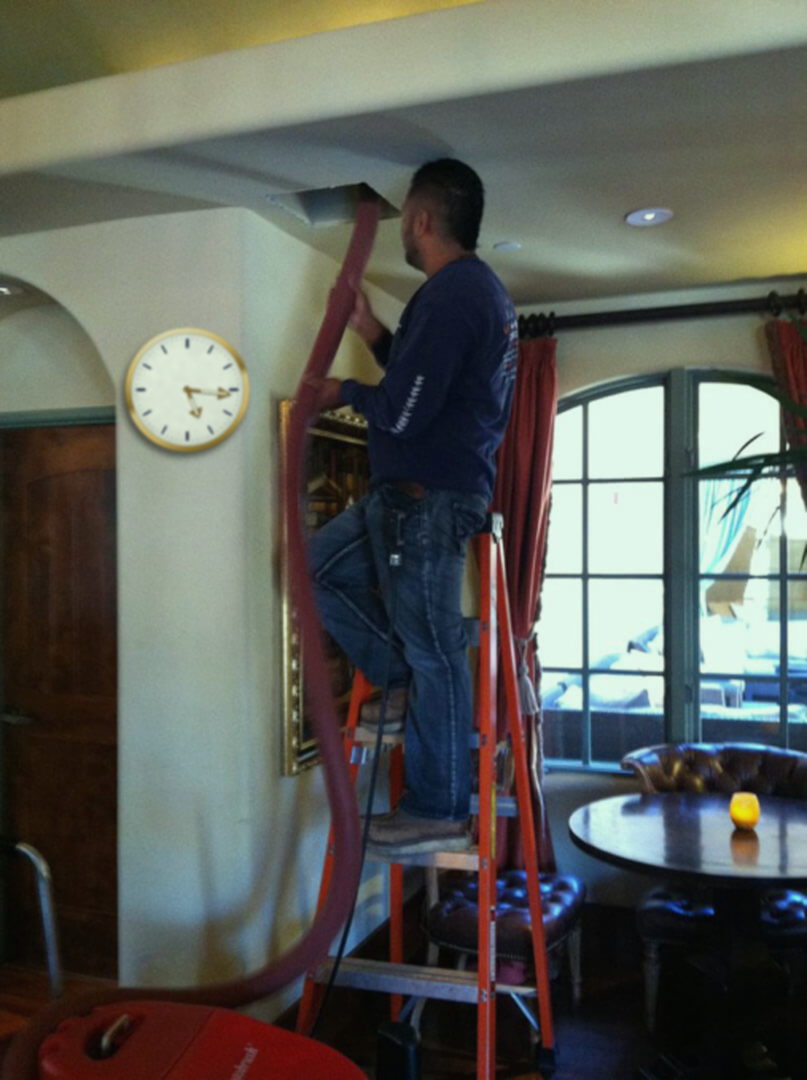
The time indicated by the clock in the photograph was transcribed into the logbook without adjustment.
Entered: 5:16
